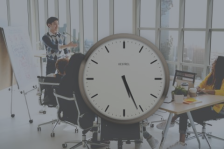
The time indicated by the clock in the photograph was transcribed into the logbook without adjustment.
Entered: 5:26
